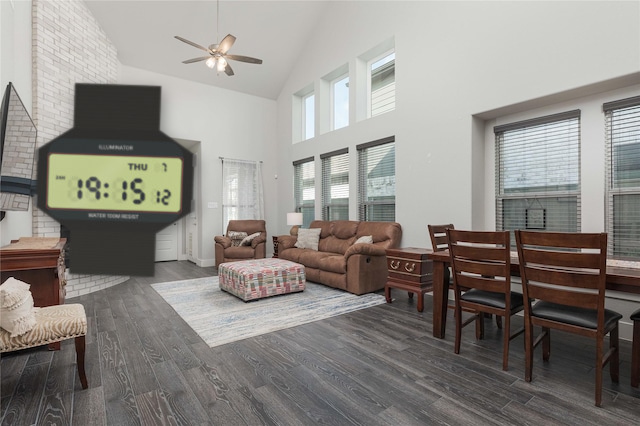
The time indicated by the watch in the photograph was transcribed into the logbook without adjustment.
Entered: 19:15:12
